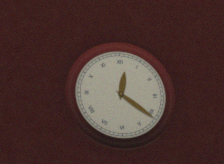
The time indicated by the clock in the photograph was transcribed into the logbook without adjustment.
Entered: 12:21
